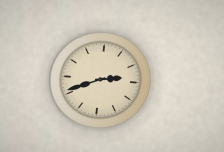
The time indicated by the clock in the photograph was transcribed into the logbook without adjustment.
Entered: 2:41
